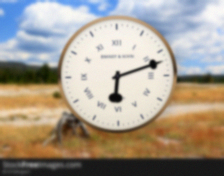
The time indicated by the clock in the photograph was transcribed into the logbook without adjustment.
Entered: 6:12
